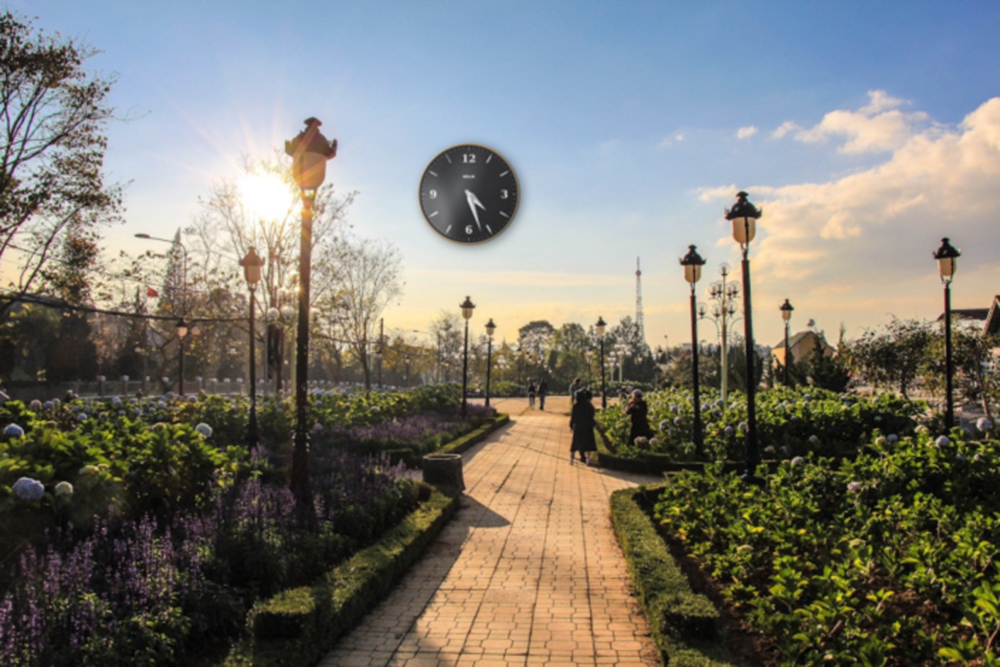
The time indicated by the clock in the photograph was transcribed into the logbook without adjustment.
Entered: 4:27
